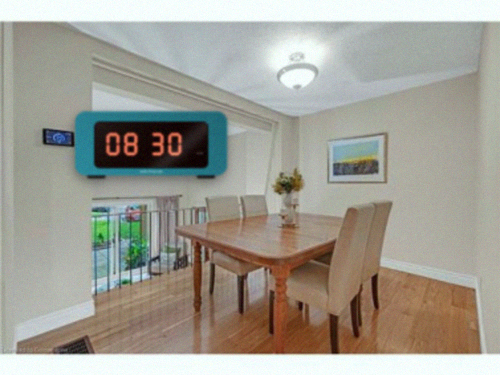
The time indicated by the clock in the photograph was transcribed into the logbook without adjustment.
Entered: 8:30
